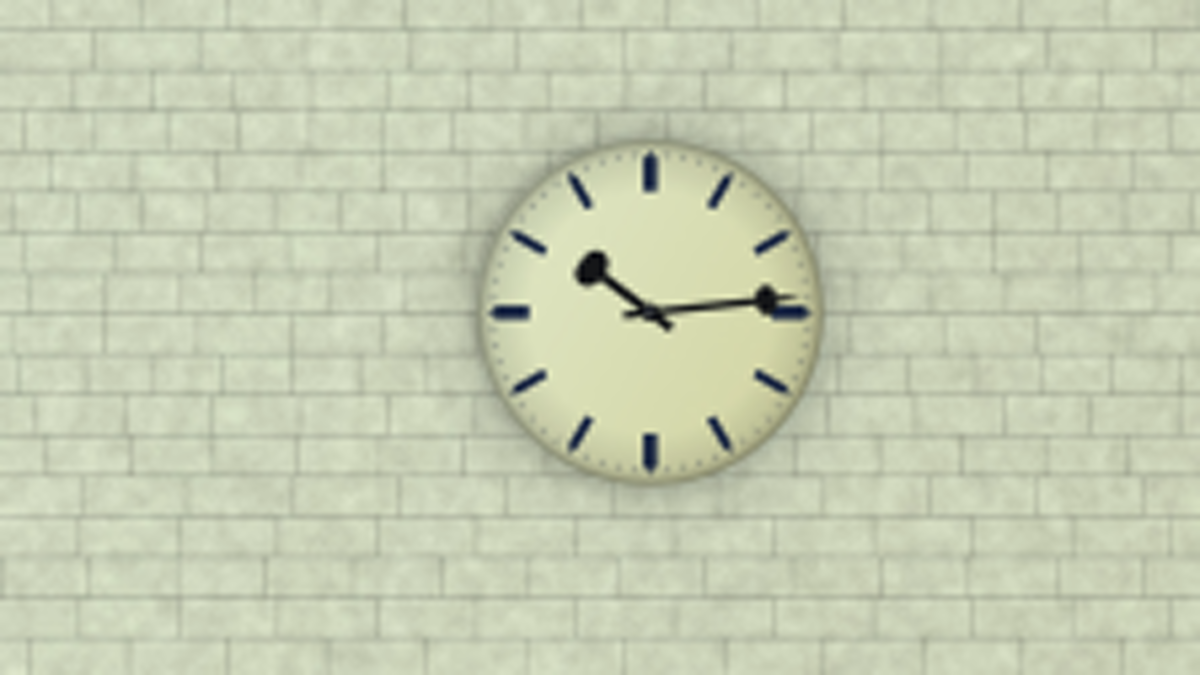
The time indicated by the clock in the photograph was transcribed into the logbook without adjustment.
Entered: 10:14
